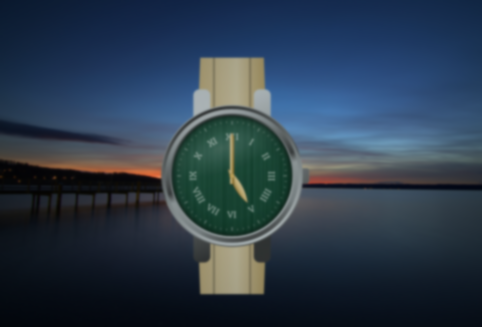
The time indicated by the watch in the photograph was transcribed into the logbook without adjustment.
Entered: 5:00
